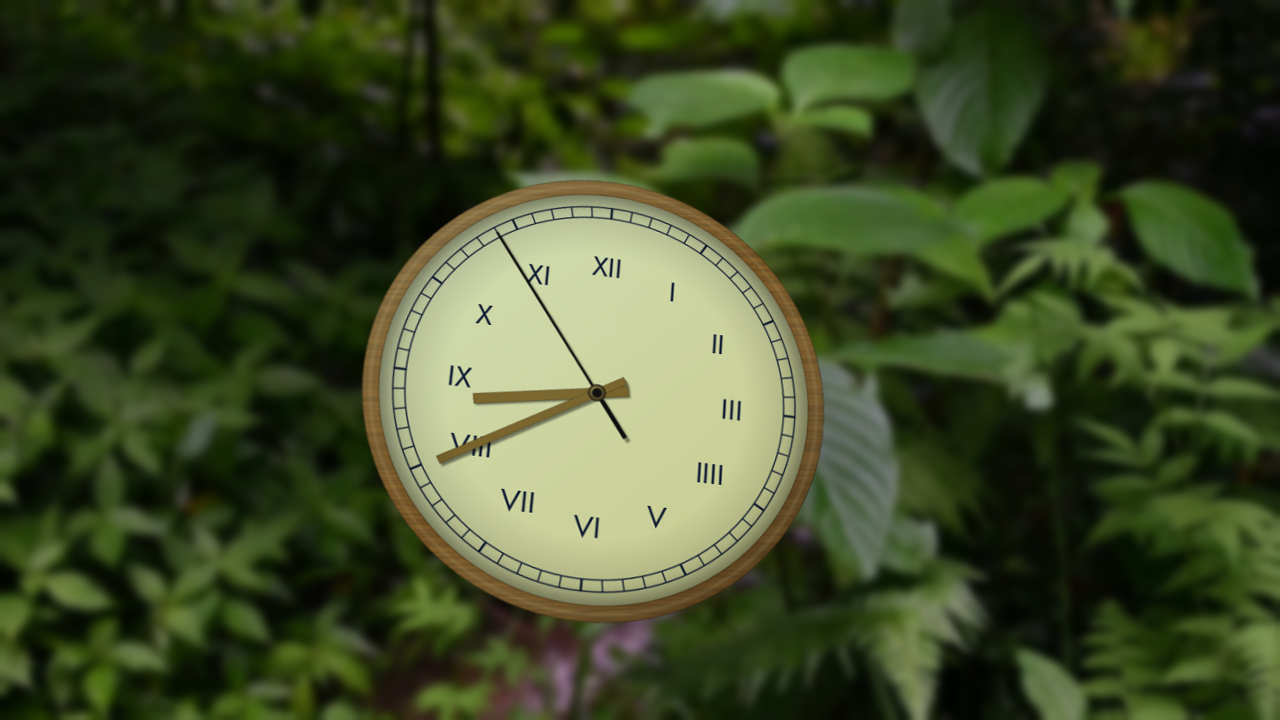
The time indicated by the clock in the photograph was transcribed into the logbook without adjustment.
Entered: 8:39:54
